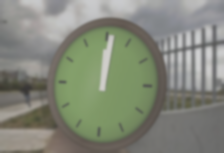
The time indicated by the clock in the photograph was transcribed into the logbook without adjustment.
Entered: 12:01
